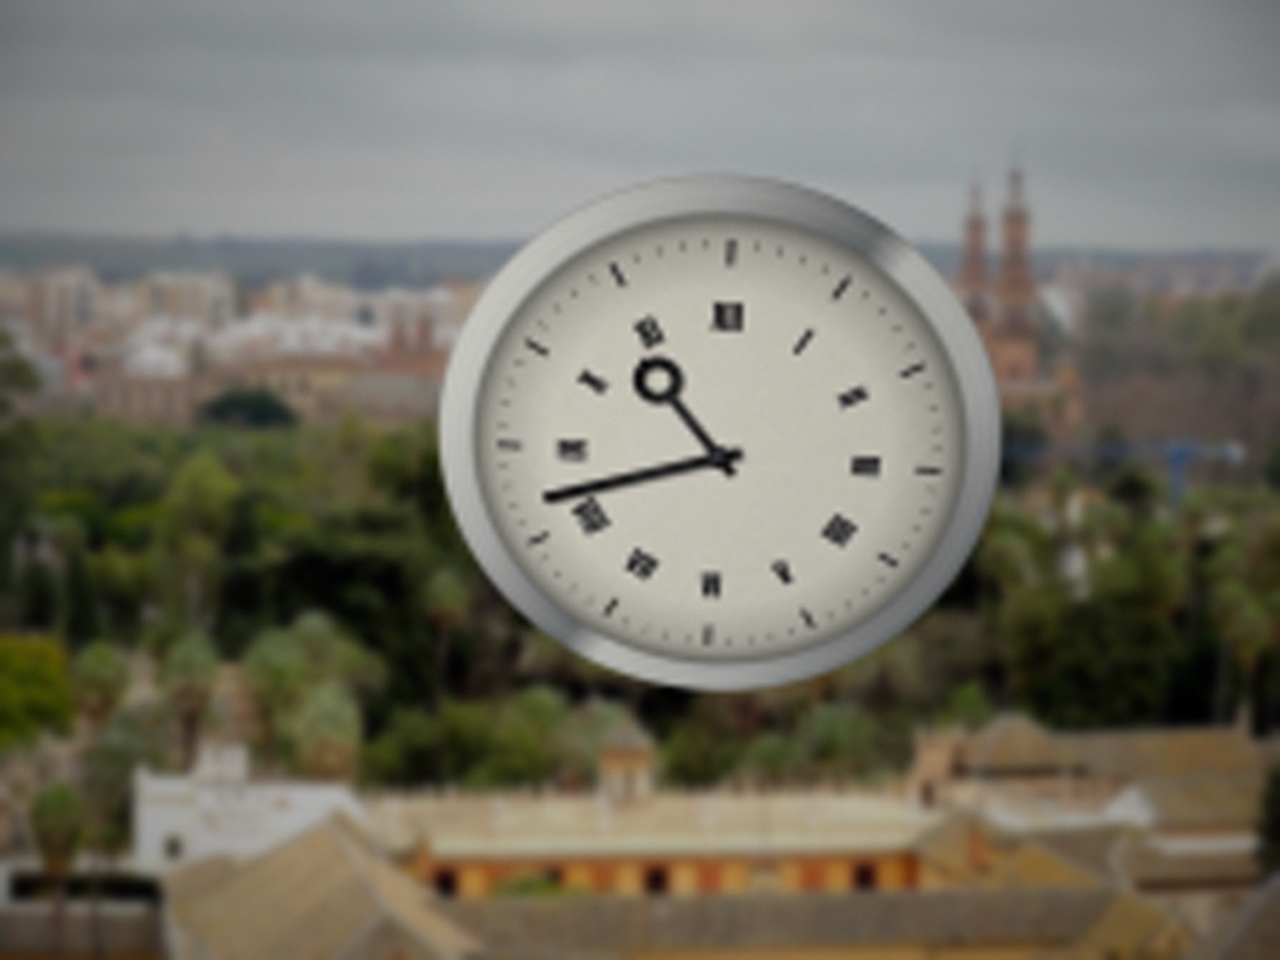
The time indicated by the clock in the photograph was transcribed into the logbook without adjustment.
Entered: 10:42
